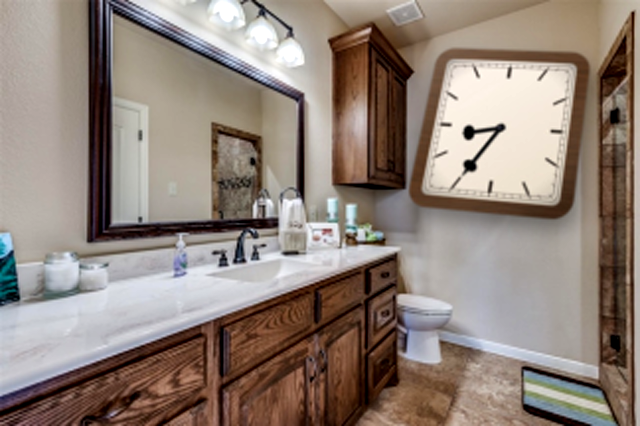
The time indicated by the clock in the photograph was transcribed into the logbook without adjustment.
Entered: 8:35
